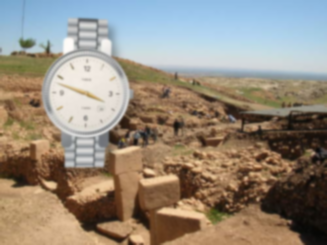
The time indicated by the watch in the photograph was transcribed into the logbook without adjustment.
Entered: 3:48
